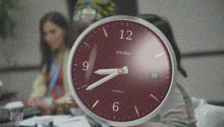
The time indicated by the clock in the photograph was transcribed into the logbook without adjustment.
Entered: 8:39
